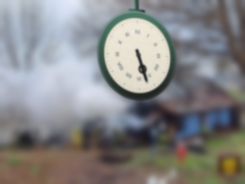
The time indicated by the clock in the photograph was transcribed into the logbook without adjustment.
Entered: 5:27
